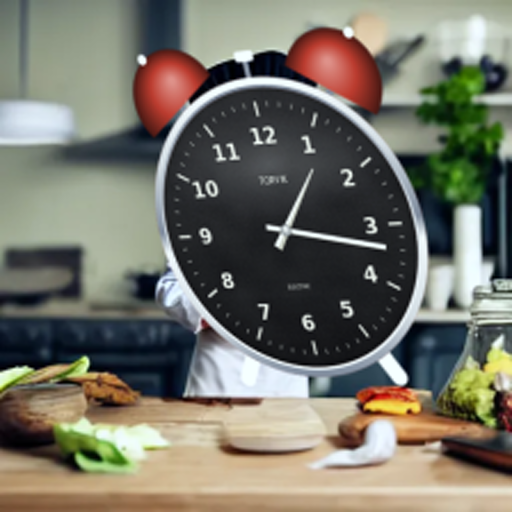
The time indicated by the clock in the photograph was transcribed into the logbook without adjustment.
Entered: 1:17
